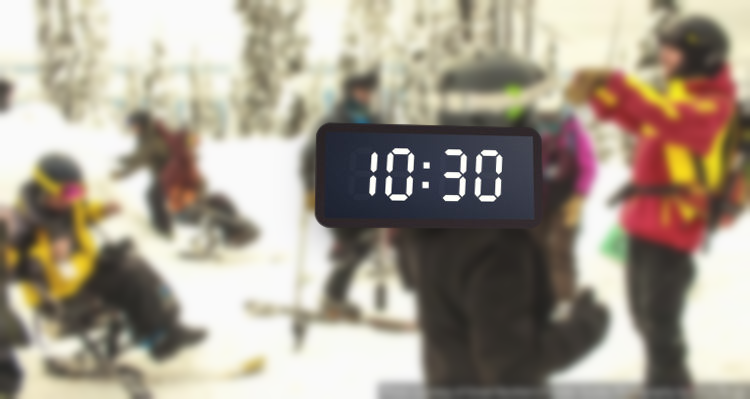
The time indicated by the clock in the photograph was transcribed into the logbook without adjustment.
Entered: 10:30
